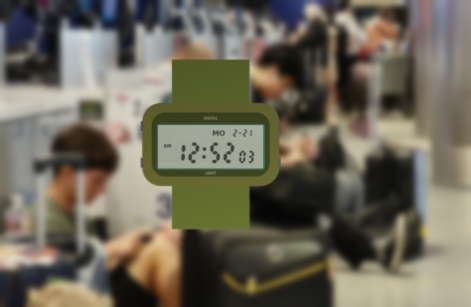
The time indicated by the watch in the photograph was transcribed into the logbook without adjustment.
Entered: 12:52:03
